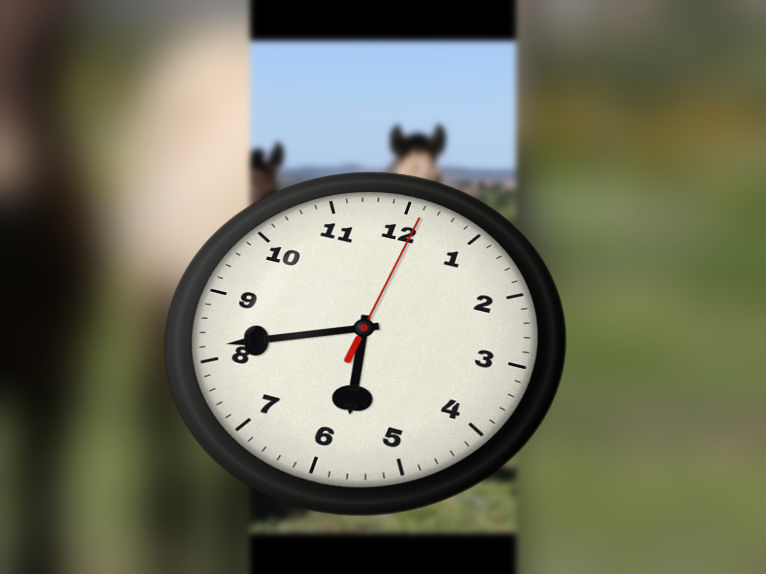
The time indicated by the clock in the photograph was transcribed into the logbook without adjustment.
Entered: 5:41:01
